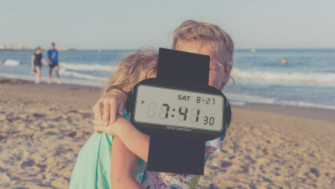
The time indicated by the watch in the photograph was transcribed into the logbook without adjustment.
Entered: 7:41:30
